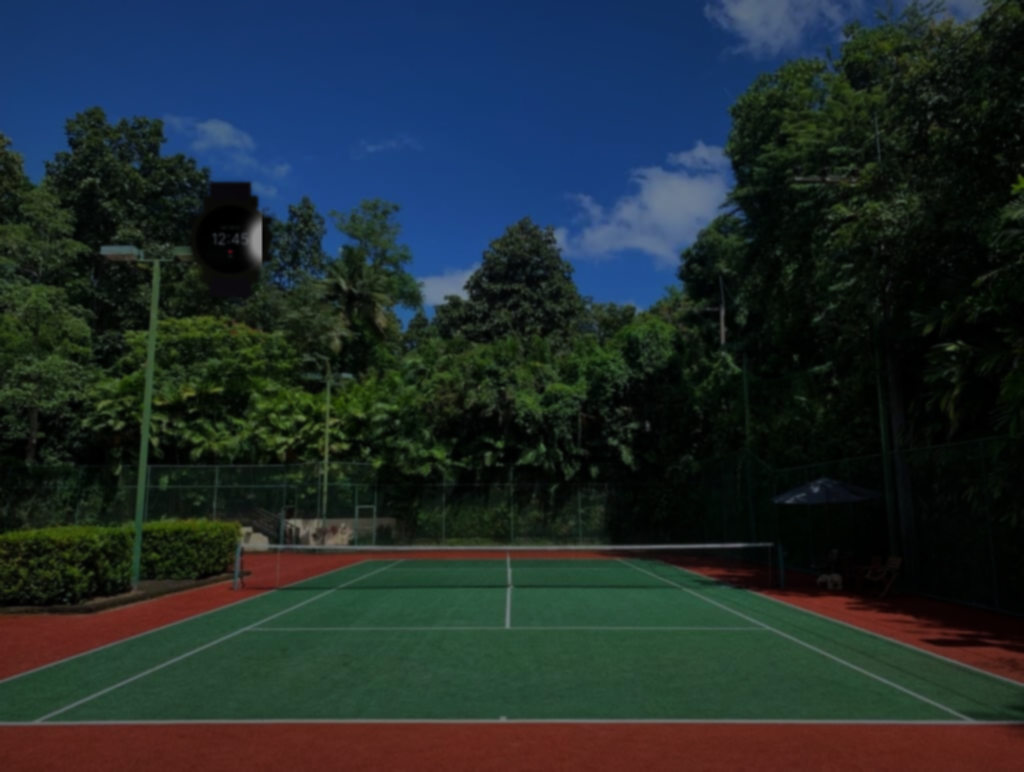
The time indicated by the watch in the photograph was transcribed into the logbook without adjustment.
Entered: 12:45
